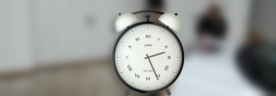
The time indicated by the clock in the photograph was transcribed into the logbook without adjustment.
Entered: 2:26
